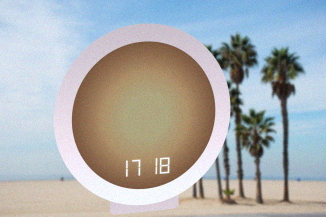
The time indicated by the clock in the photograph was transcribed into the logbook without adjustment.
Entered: 17:18
